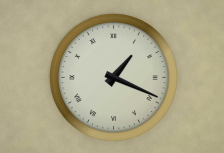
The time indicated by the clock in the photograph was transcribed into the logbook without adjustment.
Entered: 1:19
